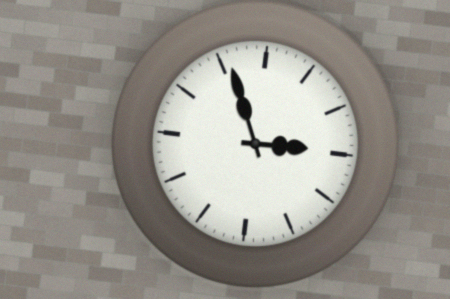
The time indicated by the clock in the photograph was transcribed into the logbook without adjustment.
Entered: 2:56
